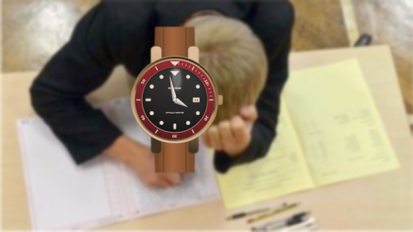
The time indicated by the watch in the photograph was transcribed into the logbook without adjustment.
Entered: 3:58
